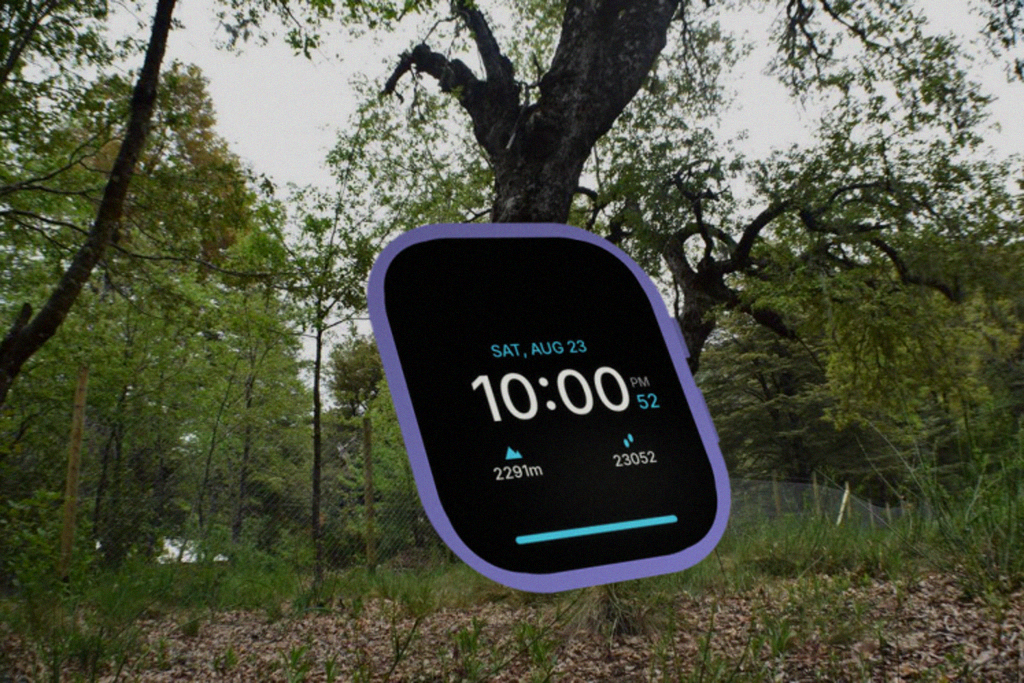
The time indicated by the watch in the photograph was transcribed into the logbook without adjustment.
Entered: 10:00:52
